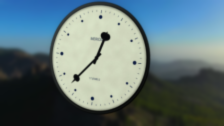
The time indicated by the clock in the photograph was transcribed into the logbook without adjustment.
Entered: 12:37
